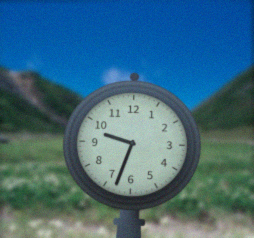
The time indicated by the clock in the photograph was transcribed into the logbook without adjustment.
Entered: 9:33
